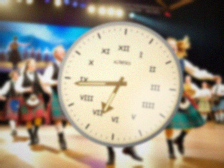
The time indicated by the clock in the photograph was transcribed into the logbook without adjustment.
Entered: 6:44
